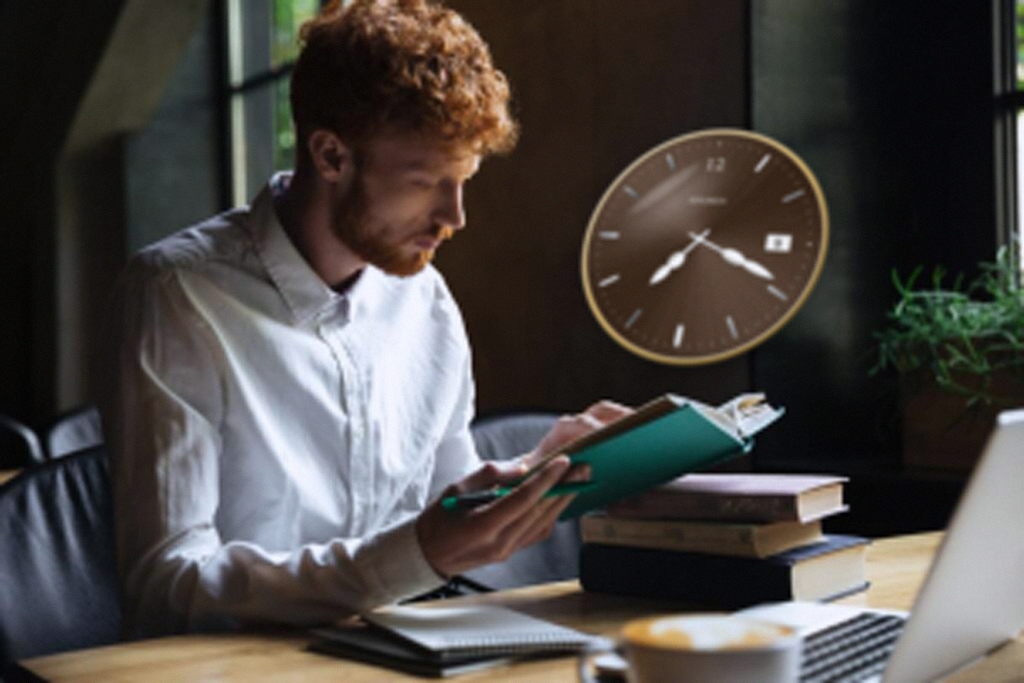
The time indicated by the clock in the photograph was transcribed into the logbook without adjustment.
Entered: 7:19
